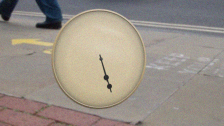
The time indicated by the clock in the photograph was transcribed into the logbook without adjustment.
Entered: 5:27
